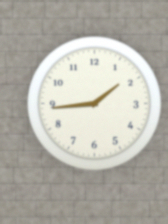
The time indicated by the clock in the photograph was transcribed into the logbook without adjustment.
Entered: 1:44
